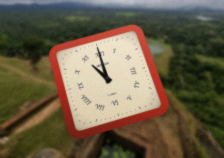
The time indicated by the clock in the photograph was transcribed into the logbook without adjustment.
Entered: 11:00
